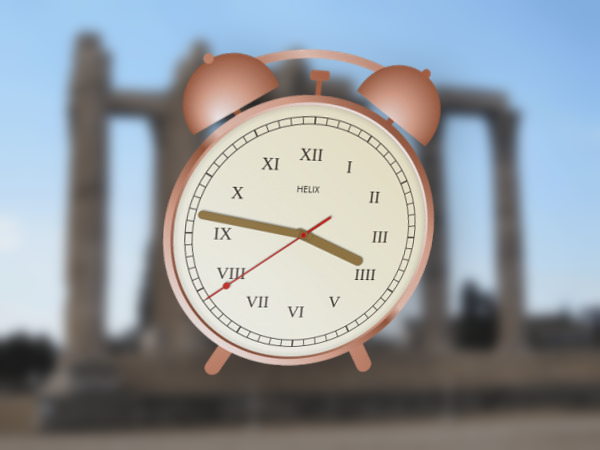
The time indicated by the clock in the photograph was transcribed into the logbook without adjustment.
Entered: 3:46:39
